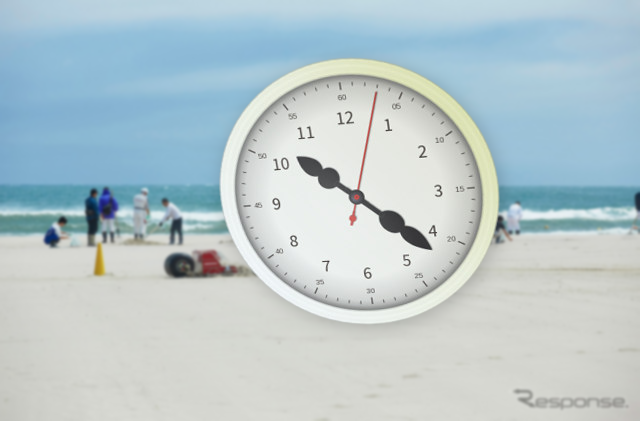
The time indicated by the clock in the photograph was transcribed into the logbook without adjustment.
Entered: 10:22:03
